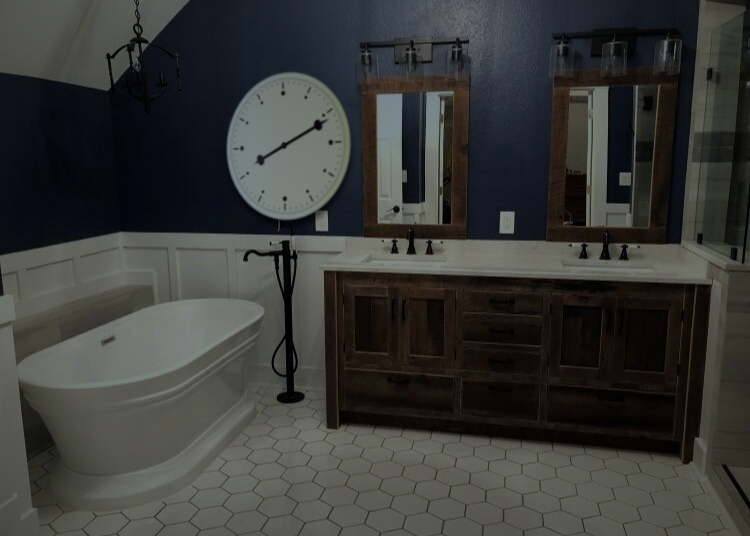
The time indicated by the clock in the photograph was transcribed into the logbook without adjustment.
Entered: 8:11
